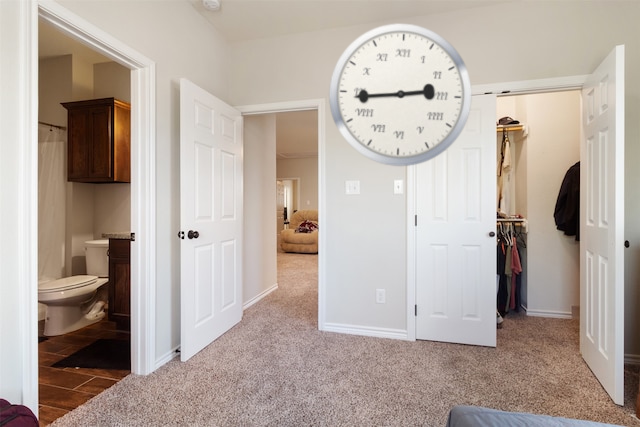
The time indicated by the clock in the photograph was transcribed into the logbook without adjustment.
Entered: 2:44
